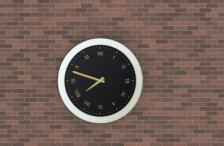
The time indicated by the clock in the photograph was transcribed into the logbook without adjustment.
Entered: 7:48
